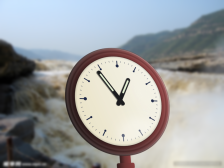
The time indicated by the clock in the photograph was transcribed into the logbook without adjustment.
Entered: 12:54
